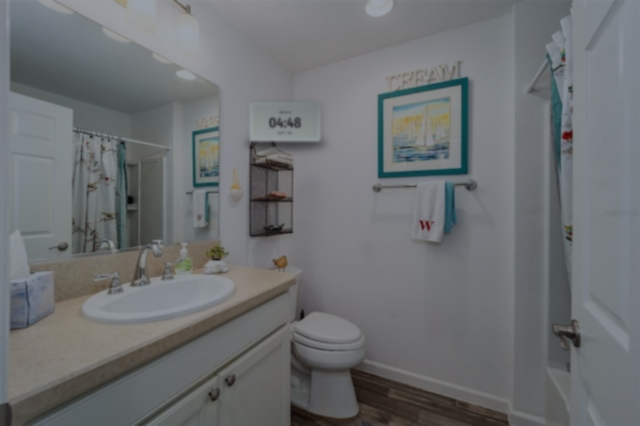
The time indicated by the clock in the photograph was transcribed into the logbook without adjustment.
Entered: 4:48
